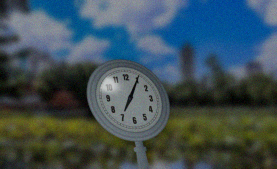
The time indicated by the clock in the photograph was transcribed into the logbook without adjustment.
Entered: 7:05
